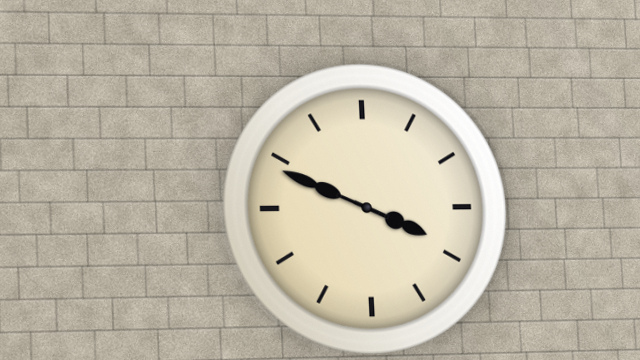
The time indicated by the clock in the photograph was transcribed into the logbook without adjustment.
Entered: 3:49
